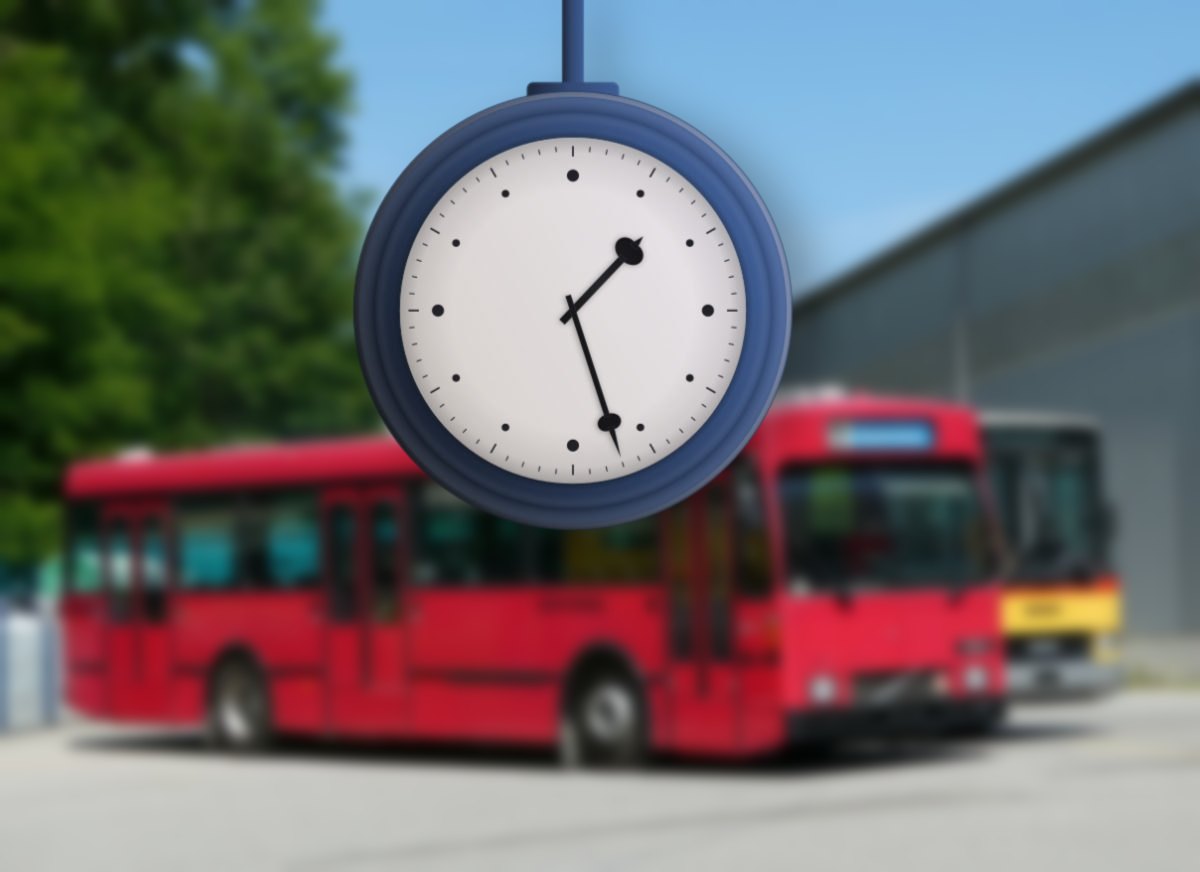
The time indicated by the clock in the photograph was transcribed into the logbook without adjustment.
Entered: 1:27
